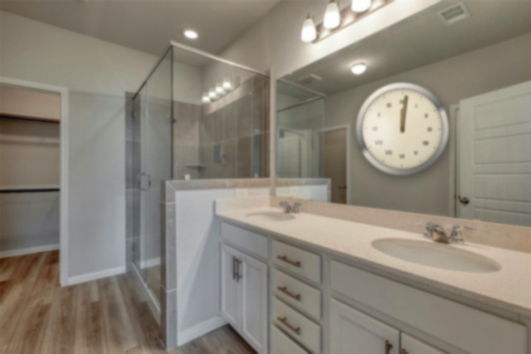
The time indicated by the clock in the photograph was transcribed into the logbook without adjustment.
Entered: 12:01
